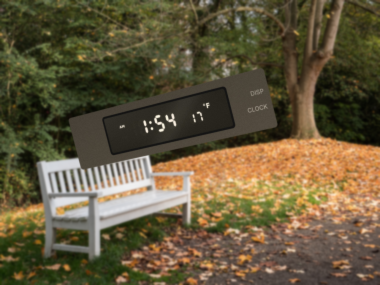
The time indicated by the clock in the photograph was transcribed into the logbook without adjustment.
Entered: 1:54
